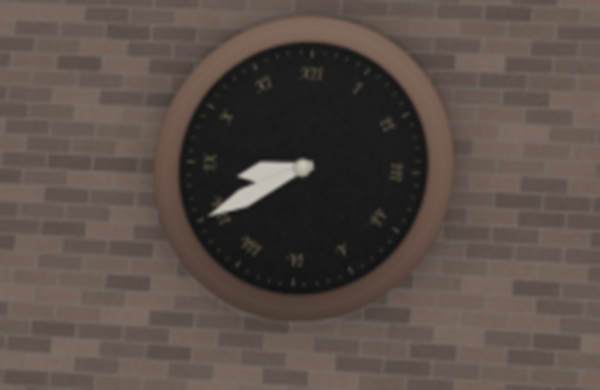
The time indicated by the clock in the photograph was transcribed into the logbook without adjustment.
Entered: 8:40
